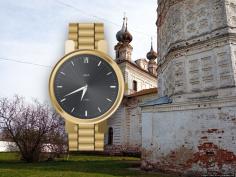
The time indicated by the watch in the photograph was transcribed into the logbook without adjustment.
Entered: 6:41
